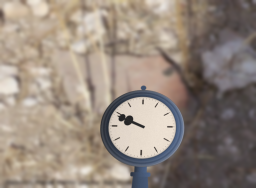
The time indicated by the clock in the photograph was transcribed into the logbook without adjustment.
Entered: 9:49
